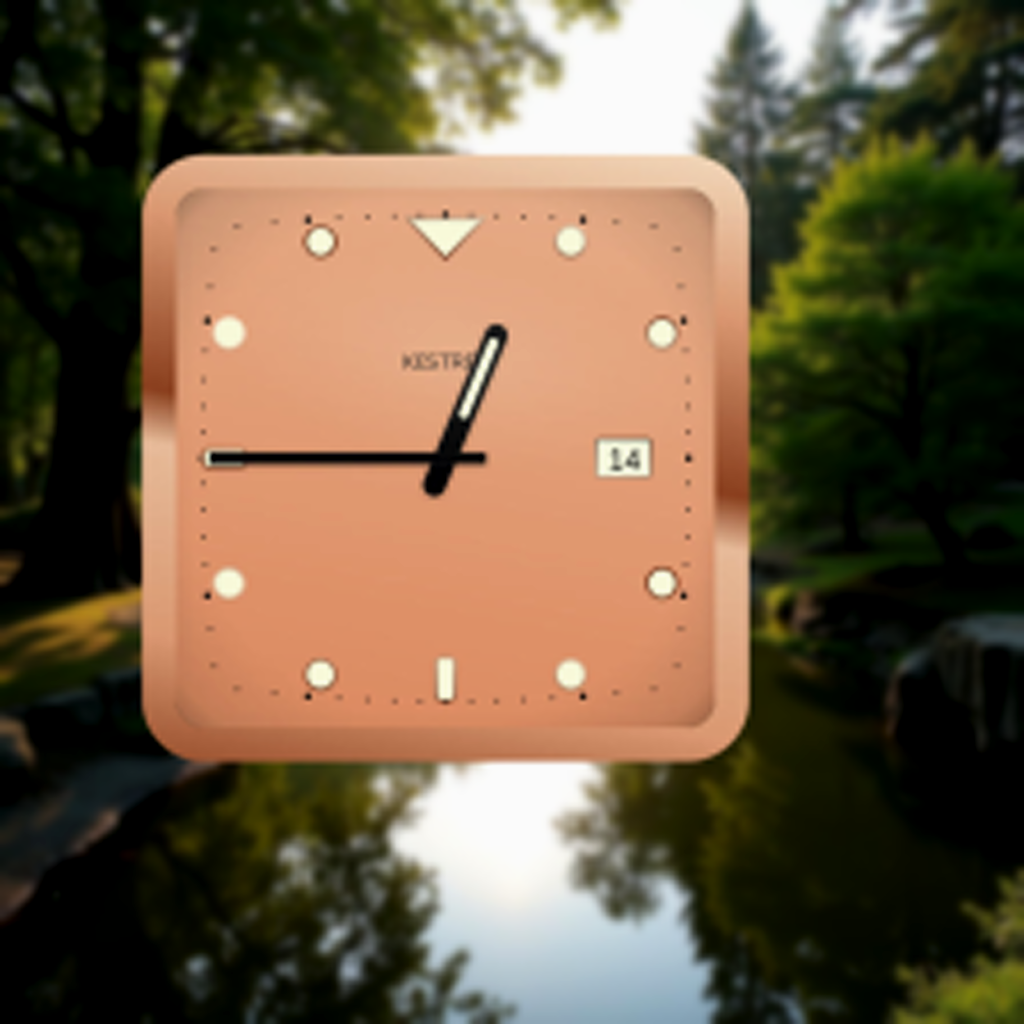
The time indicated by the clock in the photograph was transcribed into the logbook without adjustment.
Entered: 12:45
